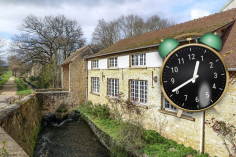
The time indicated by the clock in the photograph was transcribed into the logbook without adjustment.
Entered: 12:41
